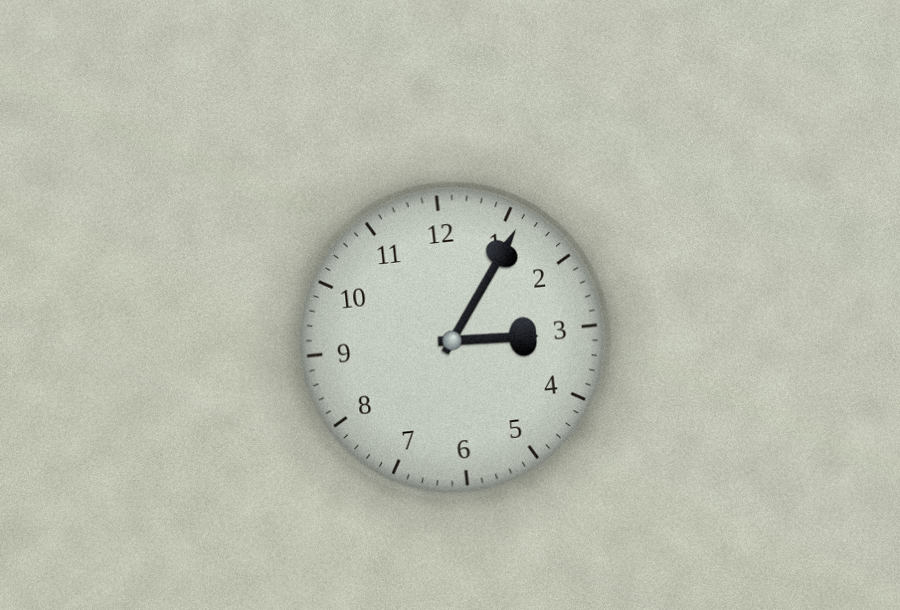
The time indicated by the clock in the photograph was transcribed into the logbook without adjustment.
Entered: 3:06
